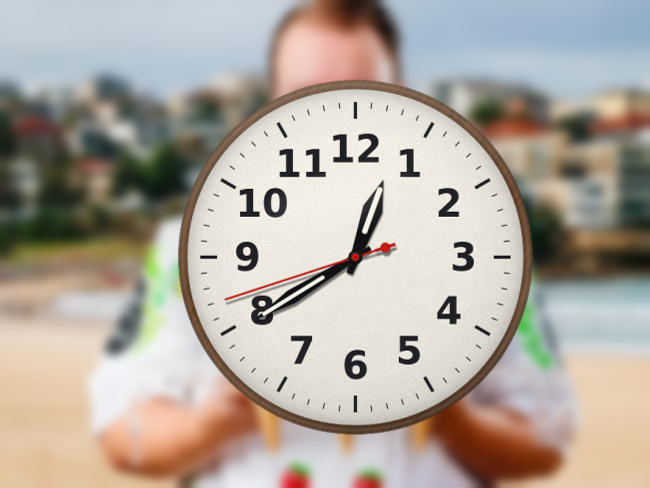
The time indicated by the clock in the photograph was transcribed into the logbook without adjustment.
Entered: 12:39:42
